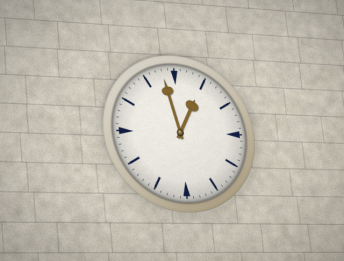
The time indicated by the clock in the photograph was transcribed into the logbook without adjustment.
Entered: 12:58
